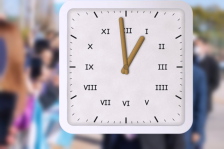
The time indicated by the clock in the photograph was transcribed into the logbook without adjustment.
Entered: 12:59
